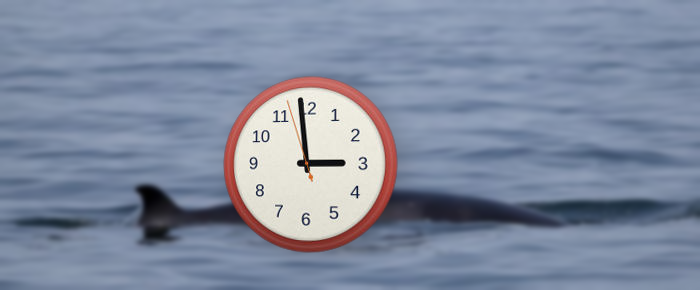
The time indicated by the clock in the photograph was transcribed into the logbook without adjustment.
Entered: 2:58:57
